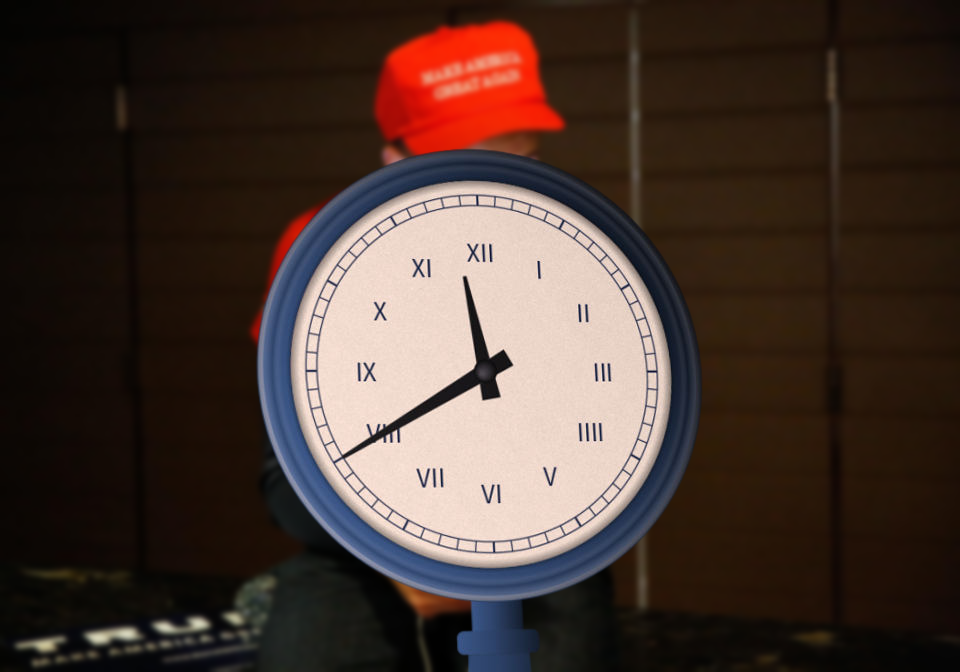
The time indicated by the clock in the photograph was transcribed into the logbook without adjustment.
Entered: 11:40
